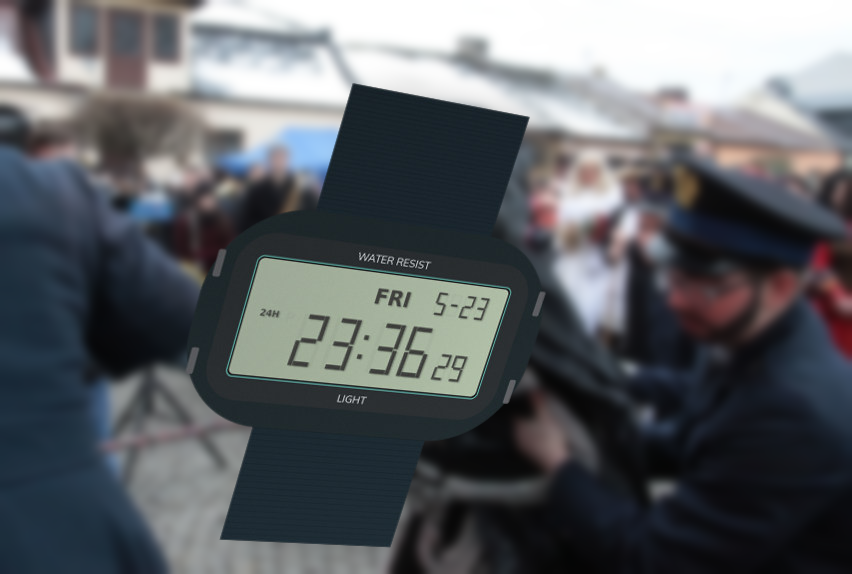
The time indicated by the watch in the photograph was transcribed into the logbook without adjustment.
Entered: 23:36:29
